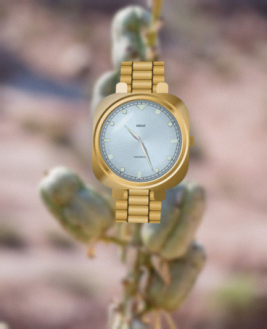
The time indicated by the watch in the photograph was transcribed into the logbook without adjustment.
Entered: 10:26
